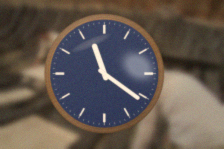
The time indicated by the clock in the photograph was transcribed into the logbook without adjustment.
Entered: 11:21
